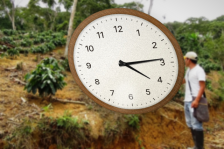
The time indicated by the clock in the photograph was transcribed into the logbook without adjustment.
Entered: 4:14
